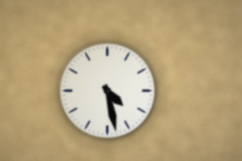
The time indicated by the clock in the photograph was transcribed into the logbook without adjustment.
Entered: 4:28
